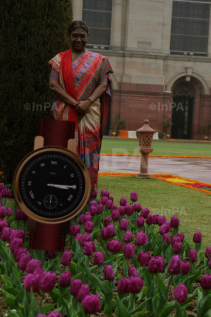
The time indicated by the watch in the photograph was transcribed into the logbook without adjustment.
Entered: 3:15
